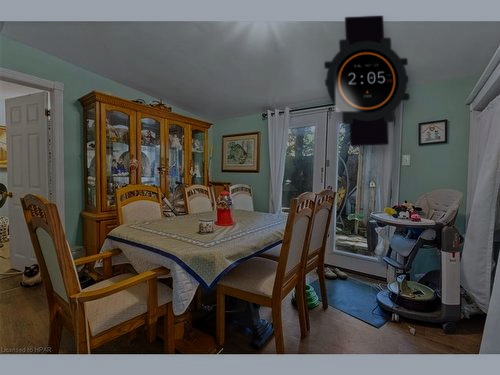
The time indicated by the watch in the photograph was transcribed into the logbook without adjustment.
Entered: 2:05
